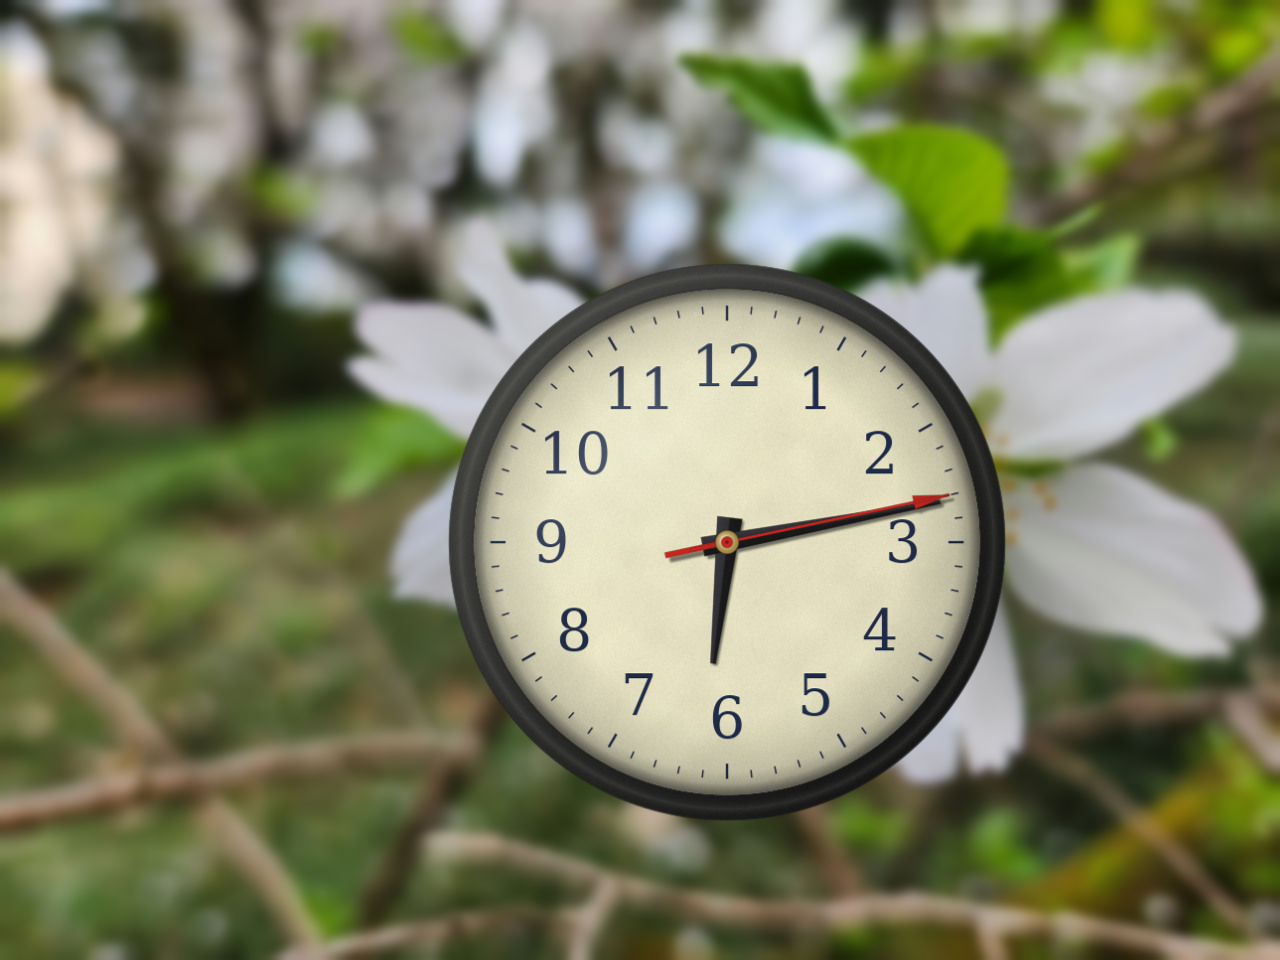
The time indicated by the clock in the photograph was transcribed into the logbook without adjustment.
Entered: 6:13:13
